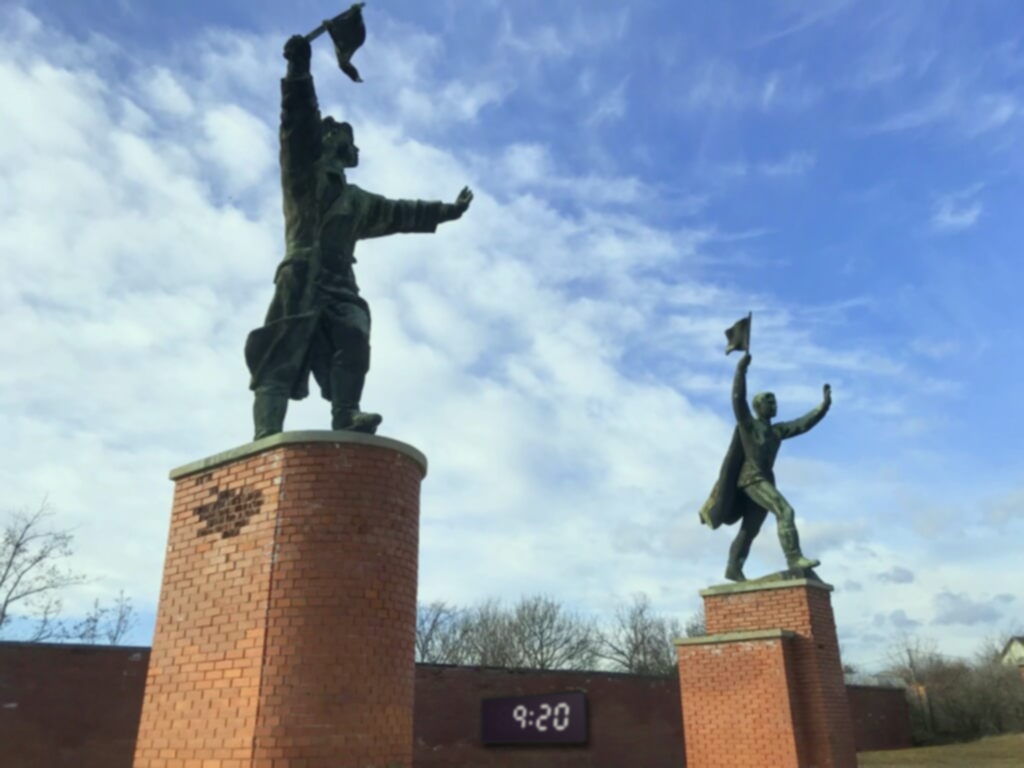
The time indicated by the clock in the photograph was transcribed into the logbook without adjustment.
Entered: 9:20
